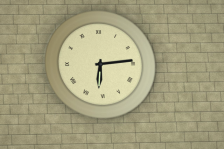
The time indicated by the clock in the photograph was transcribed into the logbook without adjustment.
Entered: 6:14
